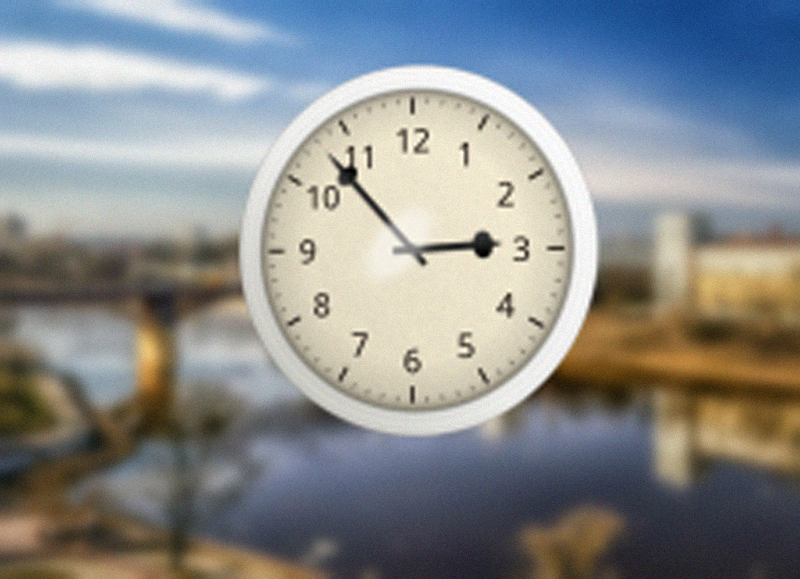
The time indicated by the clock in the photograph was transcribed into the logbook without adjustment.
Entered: 2:53
